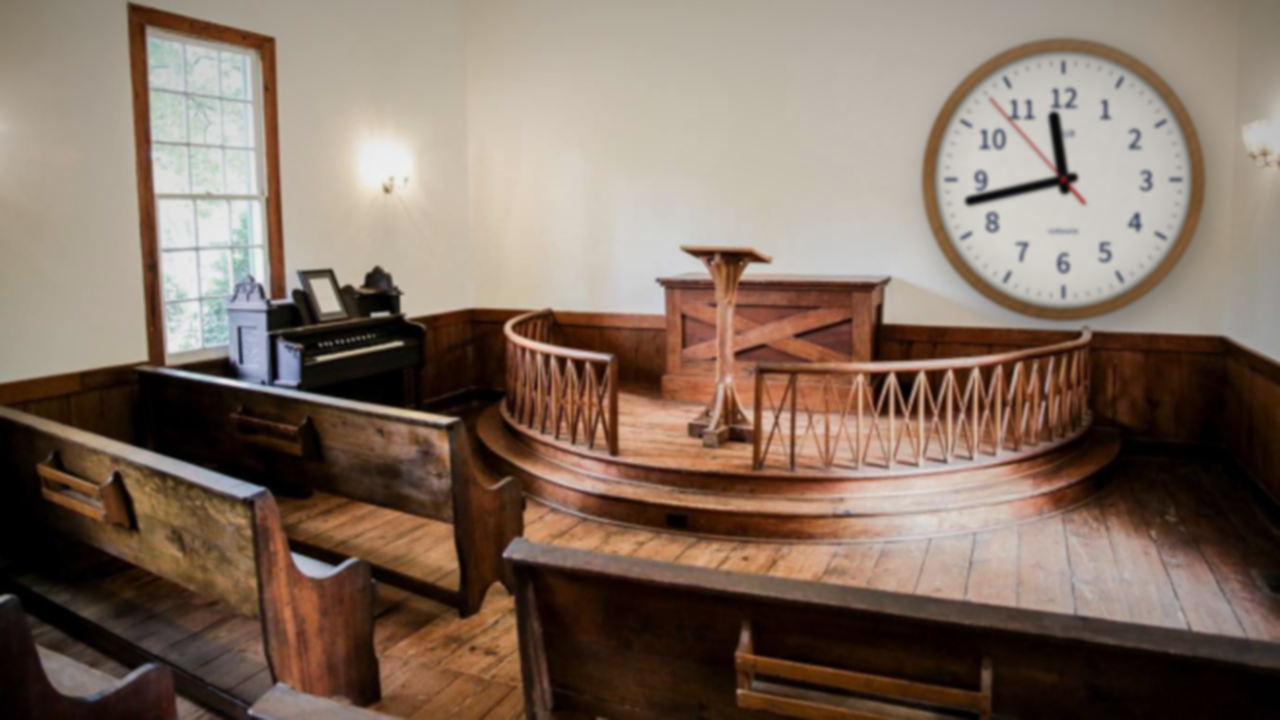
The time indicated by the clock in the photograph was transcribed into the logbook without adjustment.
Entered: 11:42:53
